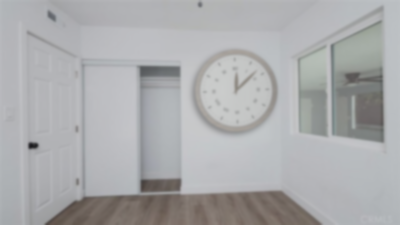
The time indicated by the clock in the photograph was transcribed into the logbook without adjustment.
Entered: 12:08
